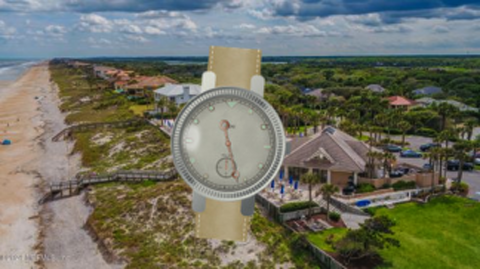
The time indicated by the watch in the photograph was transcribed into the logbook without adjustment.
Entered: 11:27
